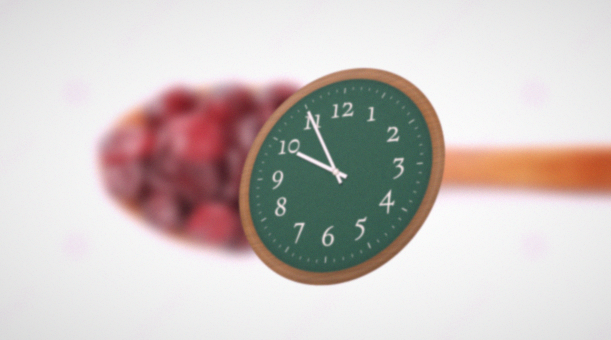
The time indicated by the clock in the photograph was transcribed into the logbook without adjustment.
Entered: 9:55
